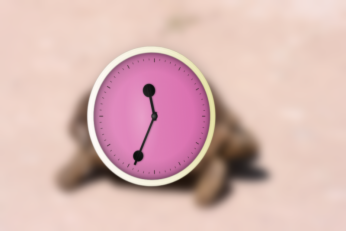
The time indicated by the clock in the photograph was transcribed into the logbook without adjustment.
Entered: 11:34
